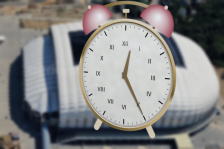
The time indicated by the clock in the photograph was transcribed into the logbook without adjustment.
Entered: 12:25
